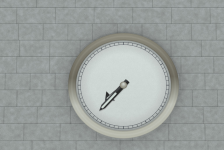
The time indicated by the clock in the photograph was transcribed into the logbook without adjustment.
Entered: 7:37
